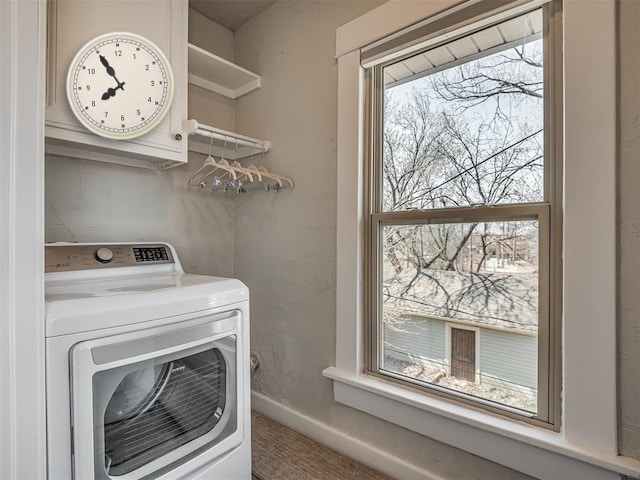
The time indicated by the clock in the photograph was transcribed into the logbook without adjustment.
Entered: 7:55
